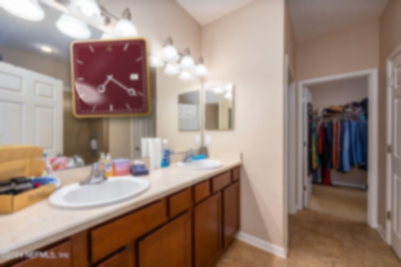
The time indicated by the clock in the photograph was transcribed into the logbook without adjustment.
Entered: 7:21
